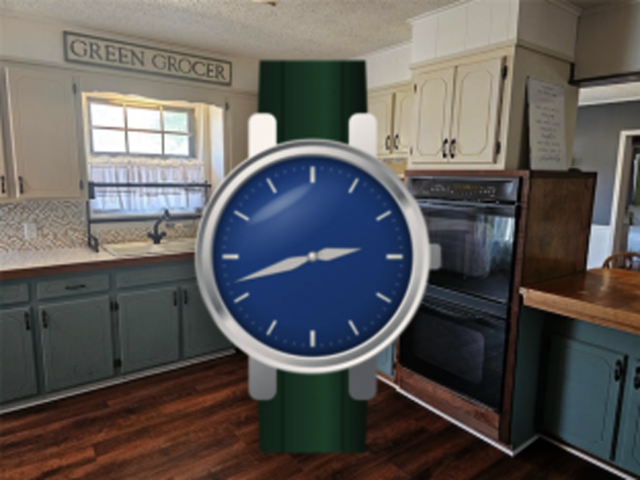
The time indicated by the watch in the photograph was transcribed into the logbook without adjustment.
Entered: 2:42
